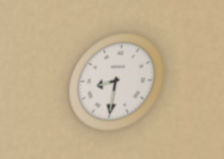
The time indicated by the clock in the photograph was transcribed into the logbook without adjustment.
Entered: 8:30
